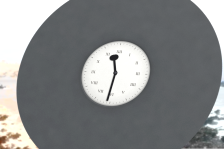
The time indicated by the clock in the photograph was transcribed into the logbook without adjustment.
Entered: 11:31
